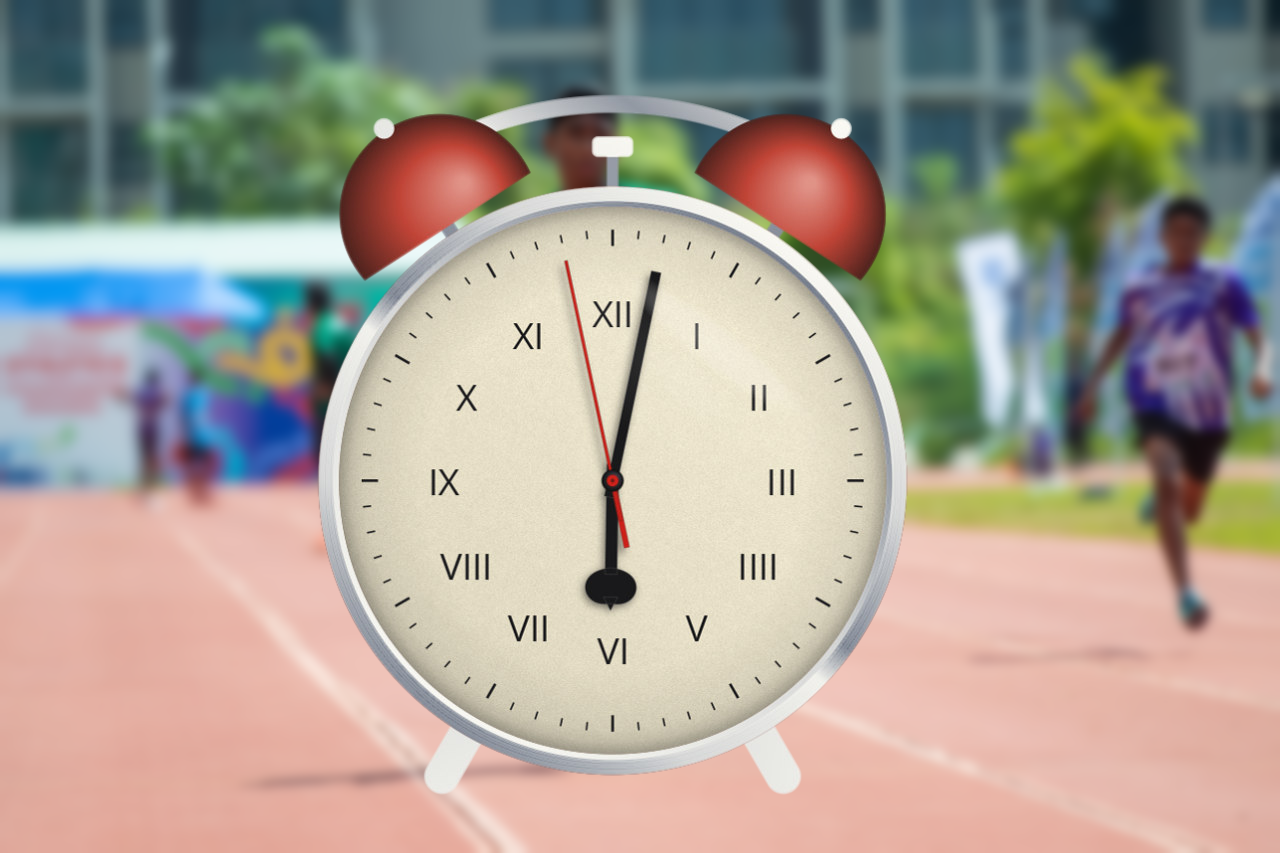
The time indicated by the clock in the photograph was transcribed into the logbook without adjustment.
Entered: 6:01:58
